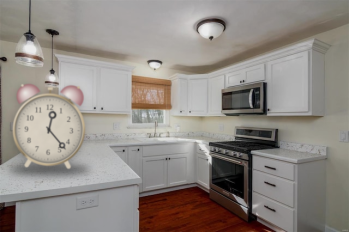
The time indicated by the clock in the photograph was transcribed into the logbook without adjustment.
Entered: 12:23
